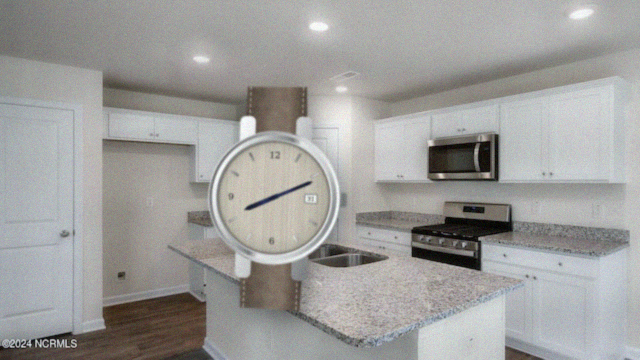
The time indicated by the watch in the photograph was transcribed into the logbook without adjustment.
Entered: 8:11
